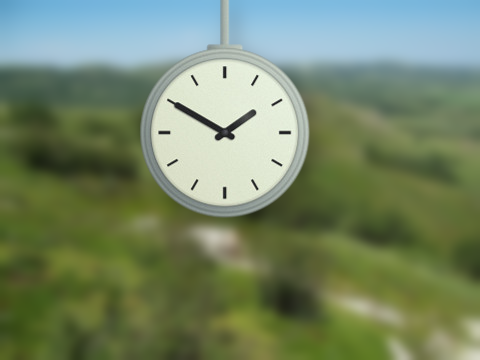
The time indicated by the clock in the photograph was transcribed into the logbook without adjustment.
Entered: 1:50
